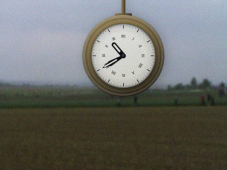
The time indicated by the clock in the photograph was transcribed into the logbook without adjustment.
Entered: 10:40
